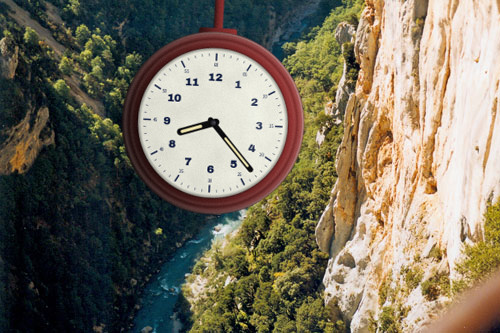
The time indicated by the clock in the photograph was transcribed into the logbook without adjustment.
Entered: 8:23
